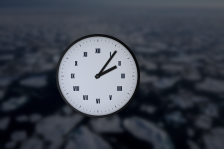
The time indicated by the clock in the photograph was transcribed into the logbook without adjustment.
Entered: 2:06
